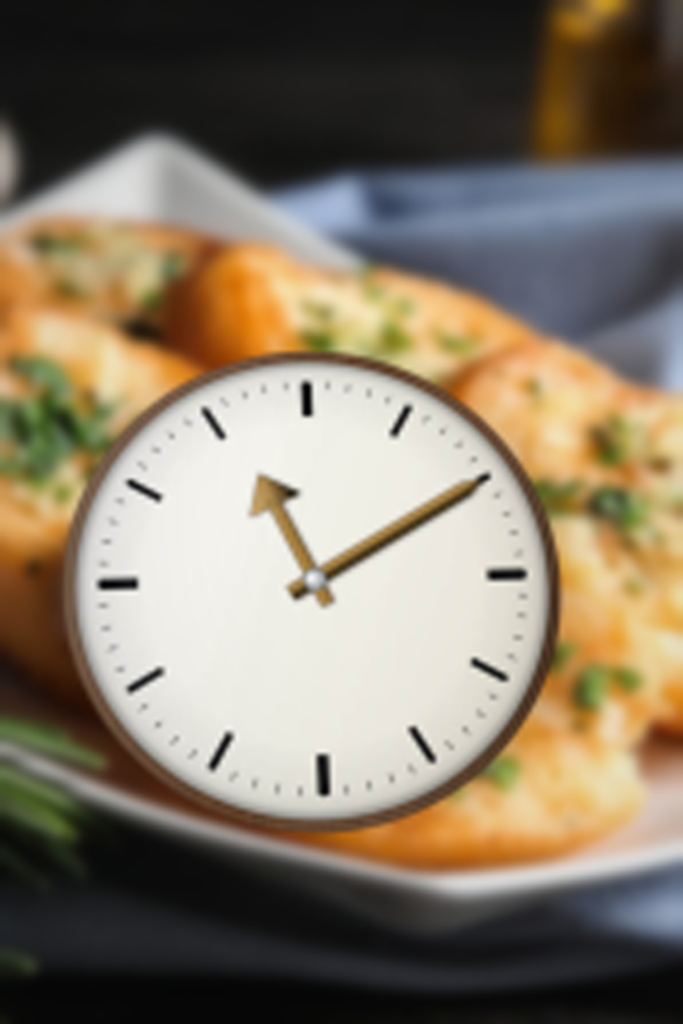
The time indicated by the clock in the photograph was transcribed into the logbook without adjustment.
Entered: 11:10
